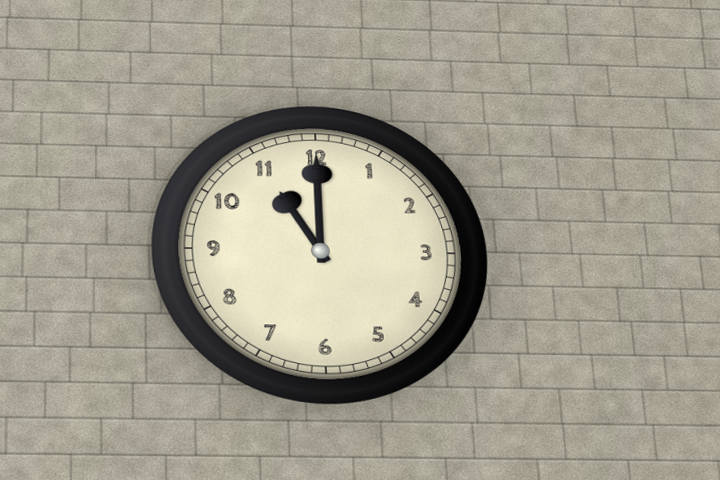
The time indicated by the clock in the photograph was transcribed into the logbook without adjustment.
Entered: 11:00
